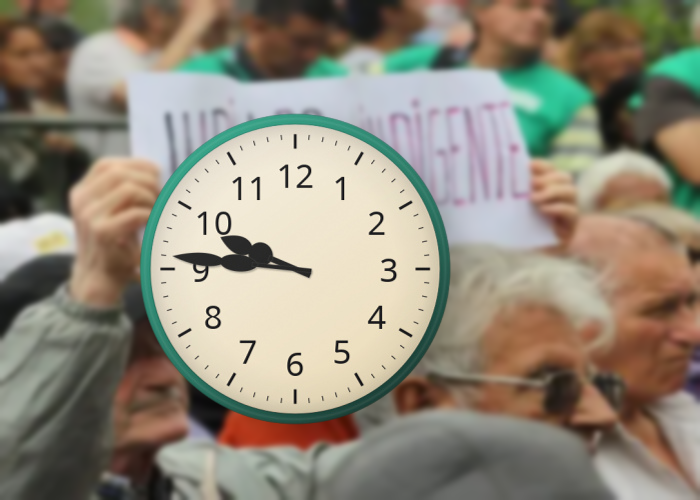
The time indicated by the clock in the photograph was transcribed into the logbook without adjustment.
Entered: 9:46
